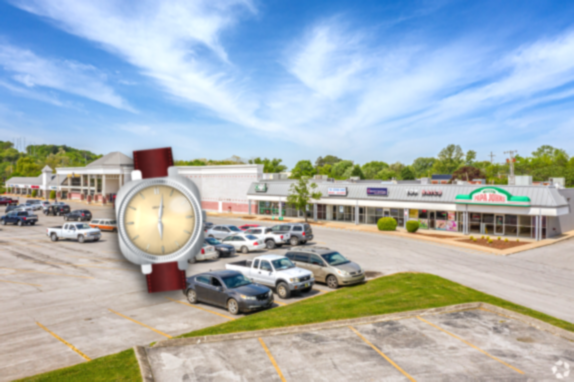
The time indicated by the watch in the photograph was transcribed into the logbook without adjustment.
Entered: 6:02
